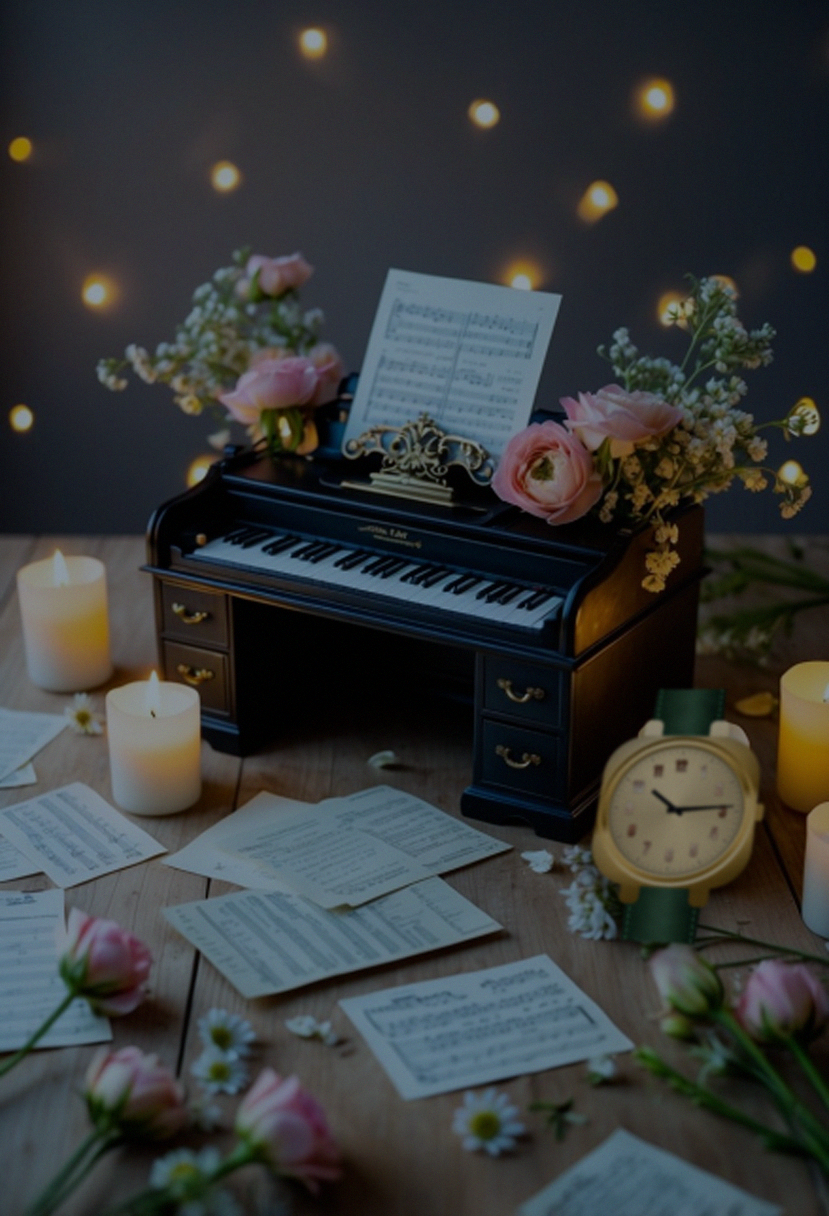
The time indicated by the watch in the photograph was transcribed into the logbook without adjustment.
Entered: 10:14
